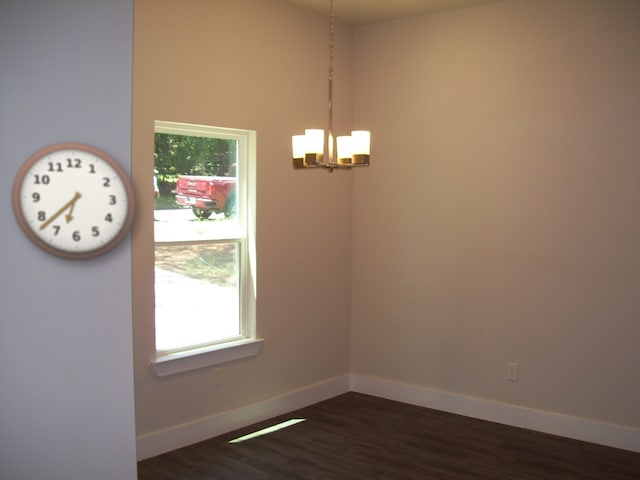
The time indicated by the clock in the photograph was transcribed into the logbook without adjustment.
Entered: 6:38
